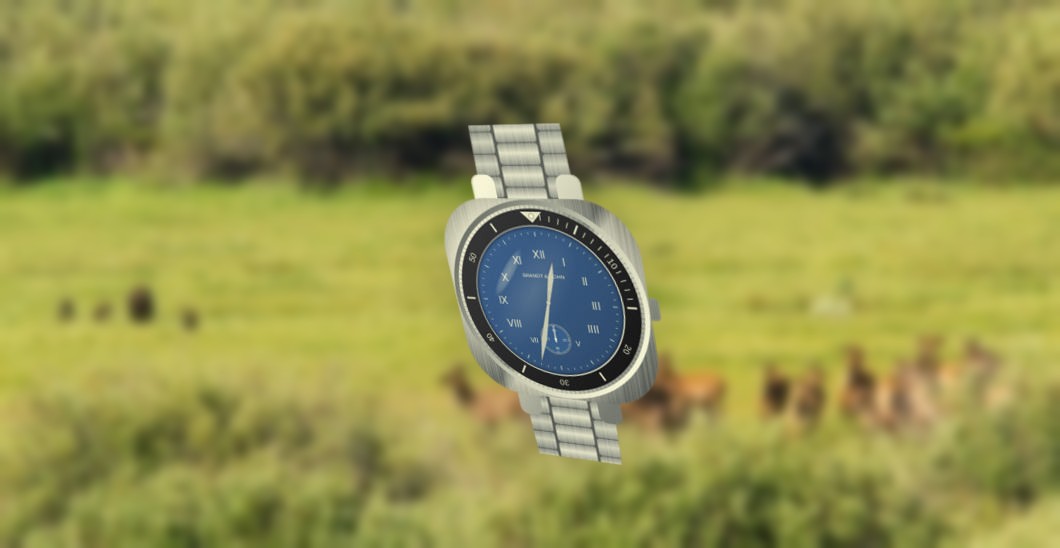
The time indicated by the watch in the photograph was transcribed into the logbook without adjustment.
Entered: 12:33
